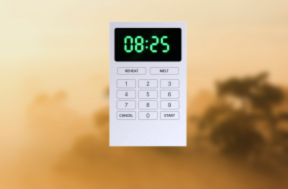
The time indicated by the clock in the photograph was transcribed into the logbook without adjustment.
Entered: 8:25
